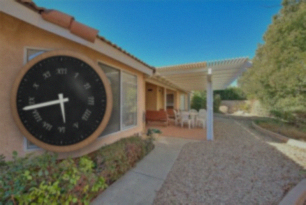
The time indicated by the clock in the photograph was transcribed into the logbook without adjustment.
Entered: 5:43
